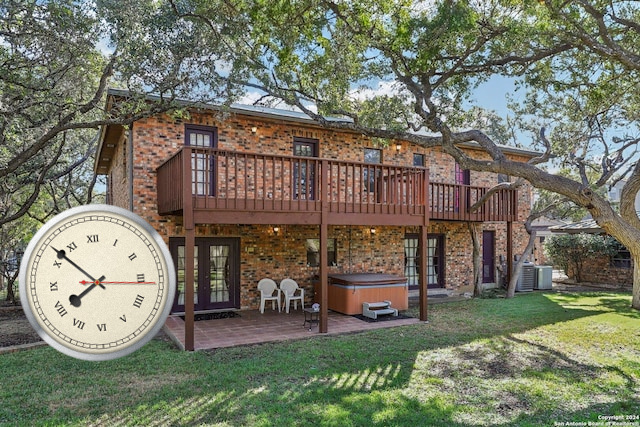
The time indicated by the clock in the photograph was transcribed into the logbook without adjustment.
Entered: 7:52:16
